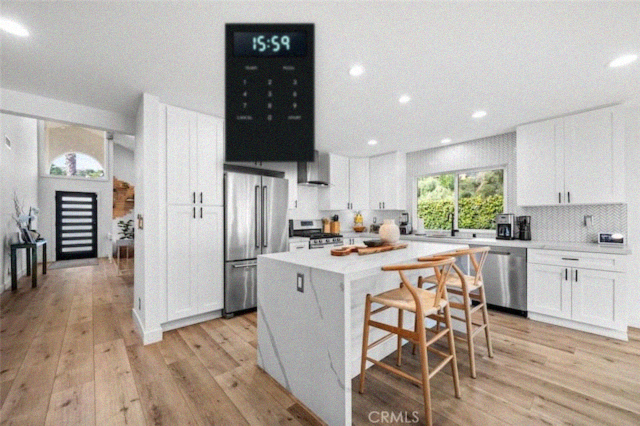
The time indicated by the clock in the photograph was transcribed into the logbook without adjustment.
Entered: 15:59
